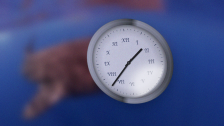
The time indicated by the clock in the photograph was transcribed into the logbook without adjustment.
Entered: 1:37
